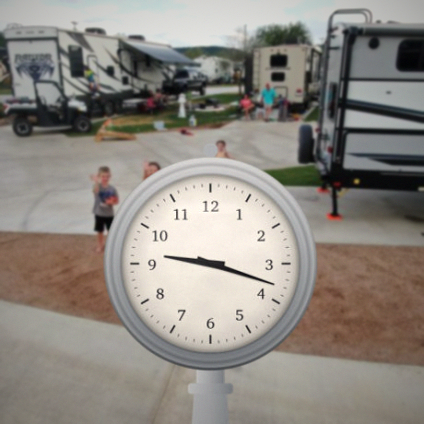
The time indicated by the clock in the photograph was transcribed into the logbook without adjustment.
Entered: 9:18
